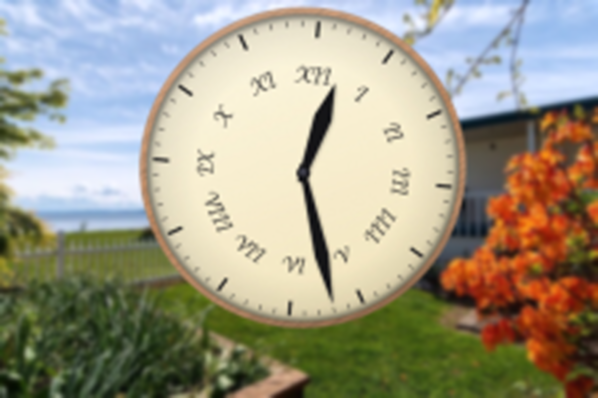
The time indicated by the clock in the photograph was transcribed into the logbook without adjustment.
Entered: 12:27
